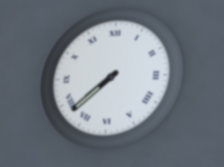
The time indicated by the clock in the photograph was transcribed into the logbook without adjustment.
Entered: 7:38
